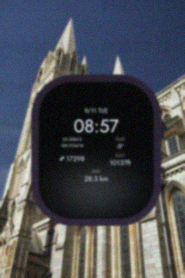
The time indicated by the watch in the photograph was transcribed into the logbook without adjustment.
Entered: 8:57
